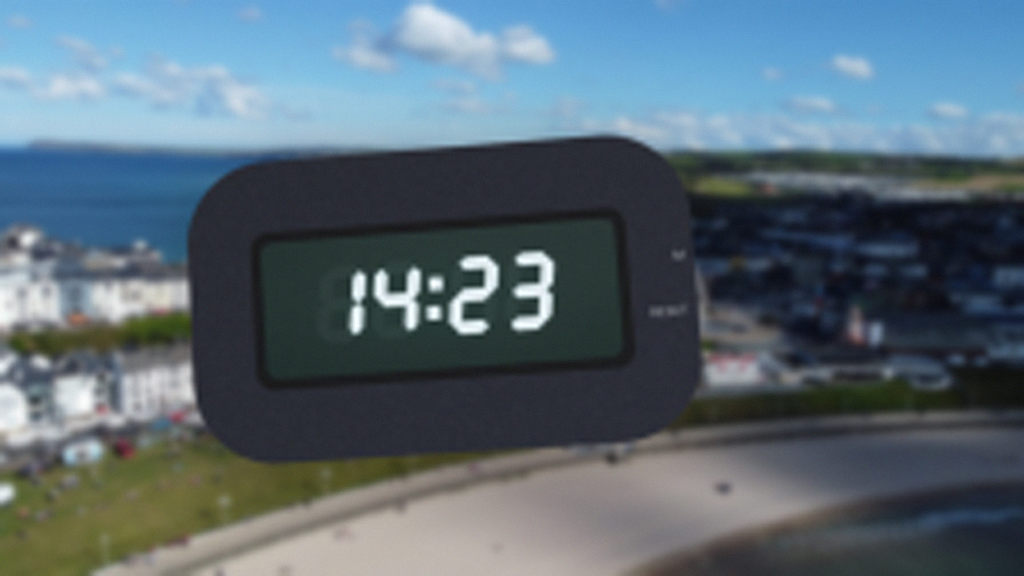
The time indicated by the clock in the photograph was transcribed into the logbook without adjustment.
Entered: 14:23
